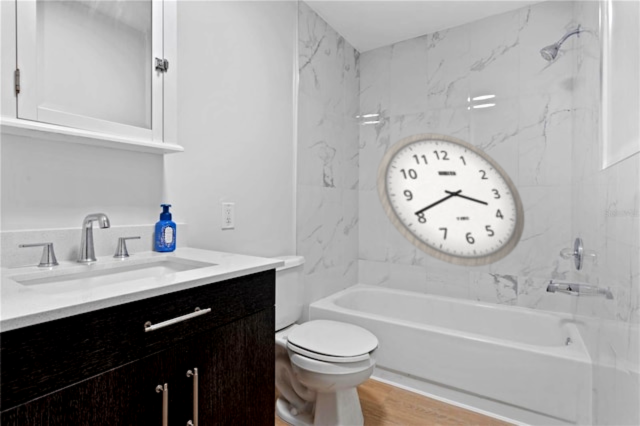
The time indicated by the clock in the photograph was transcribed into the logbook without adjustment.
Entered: 3:41
